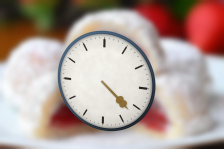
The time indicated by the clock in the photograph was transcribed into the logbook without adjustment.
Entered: 4:22
